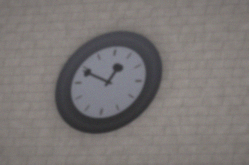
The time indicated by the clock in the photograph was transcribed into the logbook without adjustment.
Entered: 12:49
